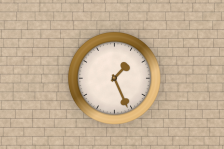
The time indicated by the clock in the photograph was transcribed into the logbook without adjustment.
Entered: 1:26
